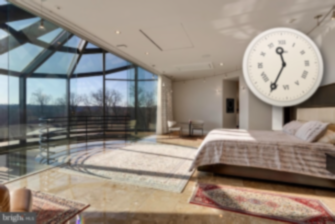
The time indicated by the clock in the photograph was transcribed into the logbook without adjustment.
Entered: 11:35
